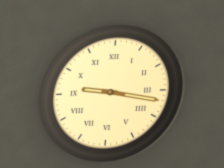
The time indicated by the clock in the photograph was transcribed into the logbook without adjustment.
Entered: 9:17
